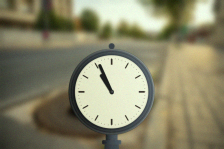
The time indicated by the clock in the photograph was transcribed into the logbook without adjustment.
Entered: 10:56
